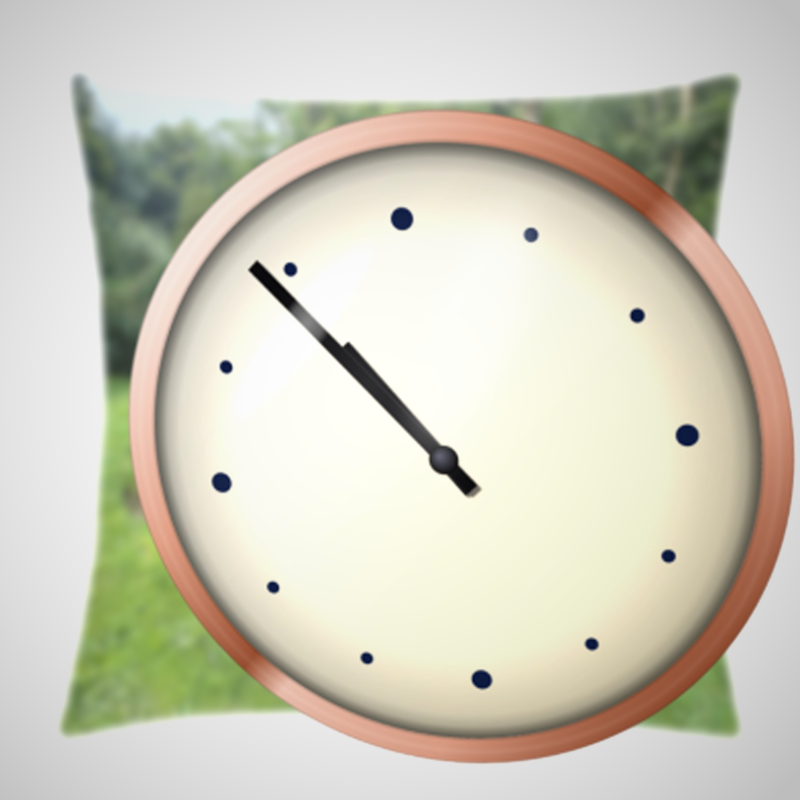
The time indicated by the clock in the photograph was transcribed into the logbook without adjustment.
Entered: 10:54
